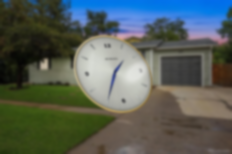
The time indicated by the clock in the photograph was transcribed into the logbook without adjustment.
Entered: 1:35
